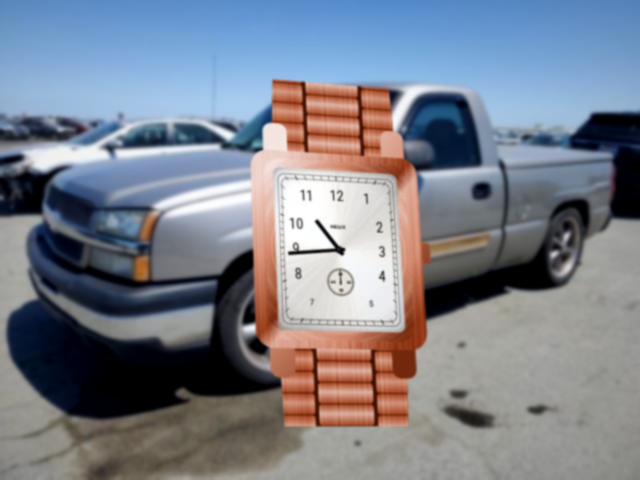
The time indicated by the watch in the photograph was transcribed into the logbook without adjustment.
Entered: 10:44
